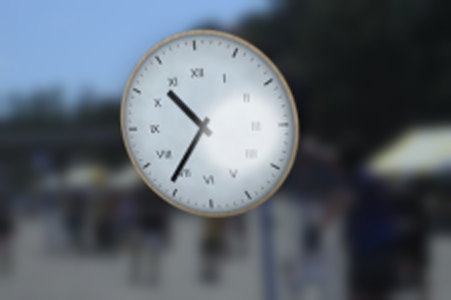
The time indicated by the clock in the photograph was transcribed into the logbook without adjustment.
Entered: 10:36
